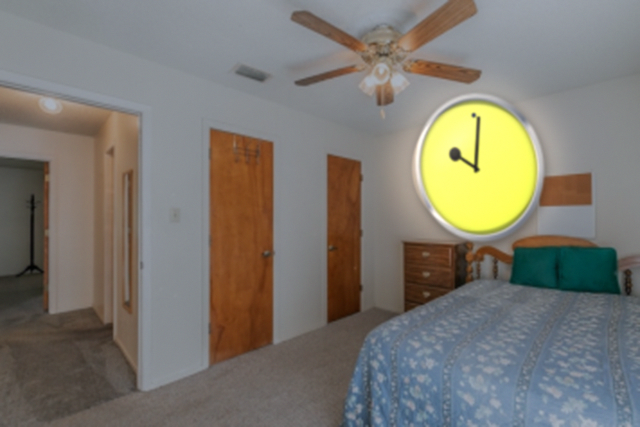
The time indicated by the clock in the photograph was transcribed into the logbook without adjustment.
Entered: 10:01
